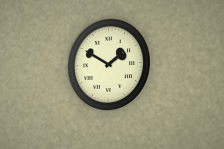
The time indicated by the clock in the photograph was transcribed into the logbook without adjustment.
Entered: 1:50
